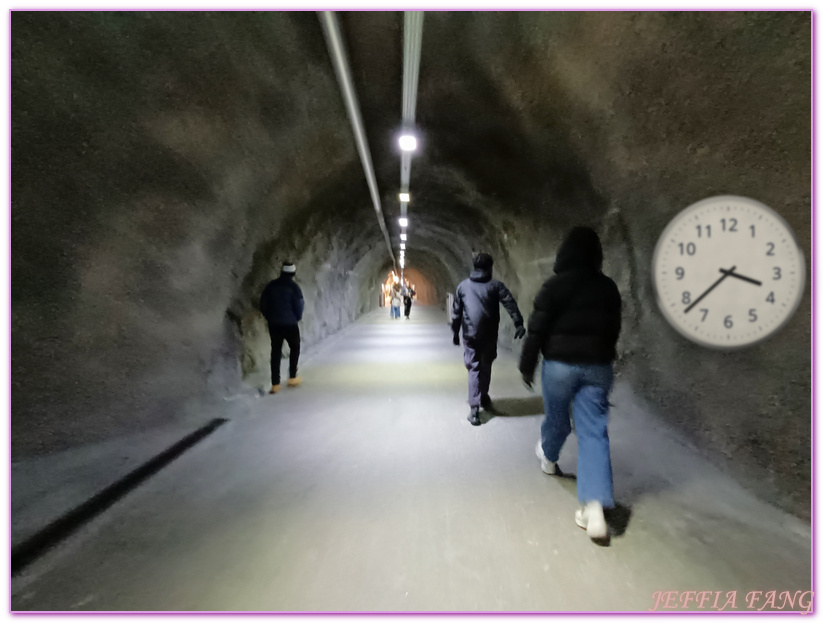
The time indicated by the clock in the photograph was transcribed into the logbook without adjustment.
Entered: 3:38
